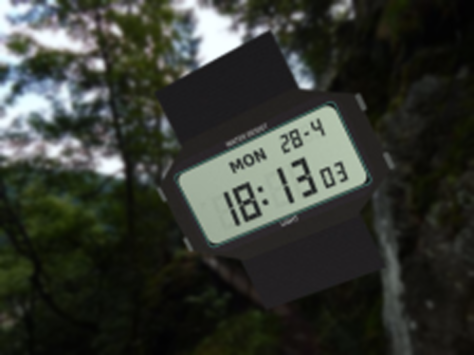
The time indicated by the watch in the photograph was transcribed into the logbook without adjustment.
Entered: 18:13:03
